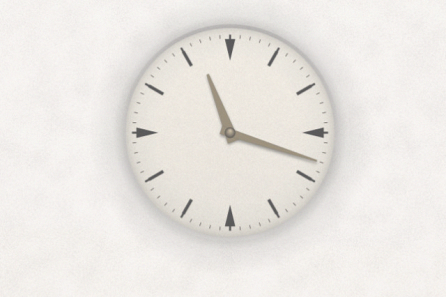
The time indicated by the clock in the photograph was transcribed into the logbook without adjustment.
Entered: 11:18
